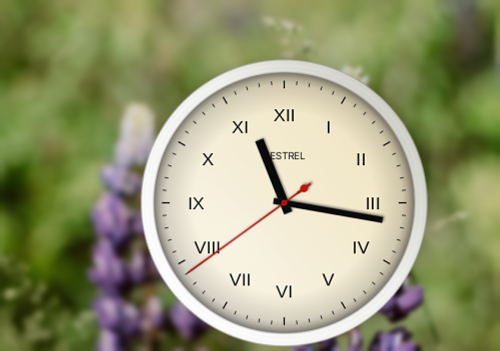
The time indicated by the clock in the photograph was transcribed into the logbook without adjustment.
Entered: 11:16:39
